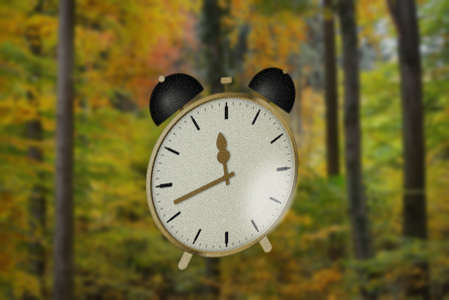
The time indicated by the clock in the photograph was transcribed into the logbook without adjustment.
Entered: 11:42
